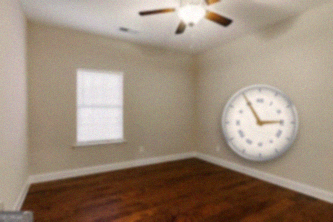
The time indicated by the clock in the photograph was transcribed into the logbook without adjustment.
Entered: 2:55
